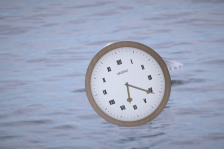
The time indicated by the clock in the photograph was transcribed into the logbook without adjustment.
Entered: 6:21
